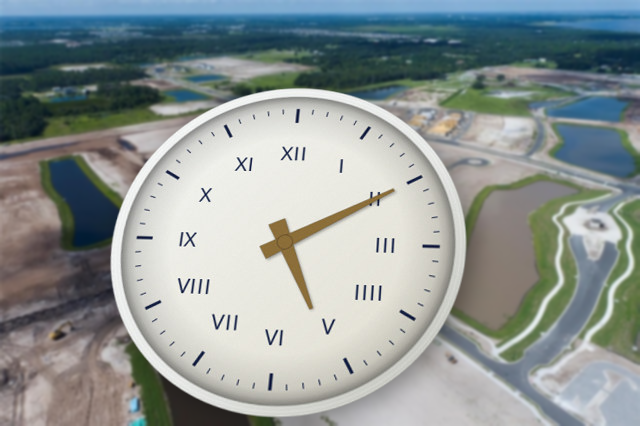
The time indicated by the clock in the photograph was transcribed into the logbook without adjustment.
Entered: 5:10
